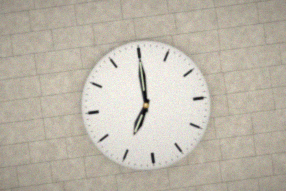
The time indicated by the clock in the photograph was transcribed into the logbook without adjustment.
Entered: 7:00
